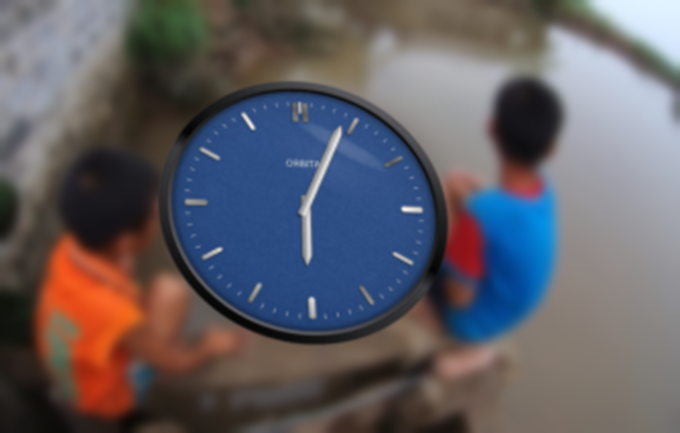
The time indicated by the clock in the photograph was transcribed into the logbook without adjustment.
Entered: 6:04
